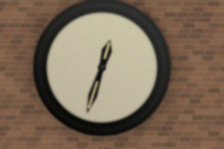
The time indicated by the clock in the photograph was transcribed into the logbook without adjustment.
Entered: 12:33
